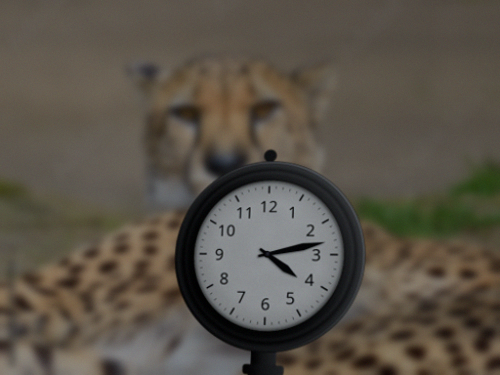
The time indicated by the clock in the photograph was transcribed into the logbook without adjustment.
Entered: 4:13
